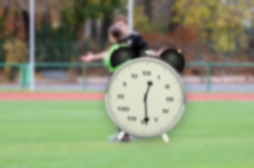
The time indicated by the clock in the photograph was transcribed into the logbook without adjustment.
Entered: 12:29
